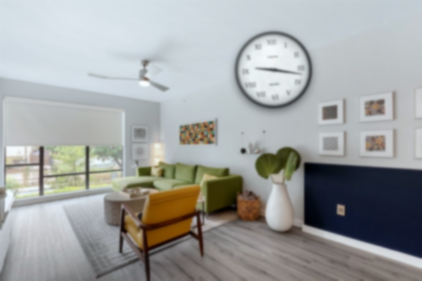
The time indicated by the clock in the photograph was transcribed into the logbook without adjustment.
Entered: 9:17
